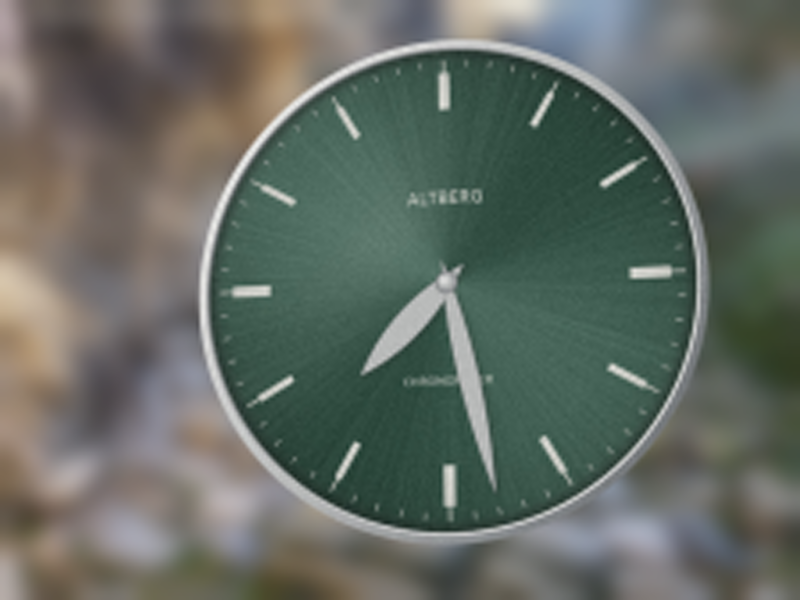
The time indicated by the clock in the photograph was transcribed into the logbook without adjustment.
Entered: 7:28
